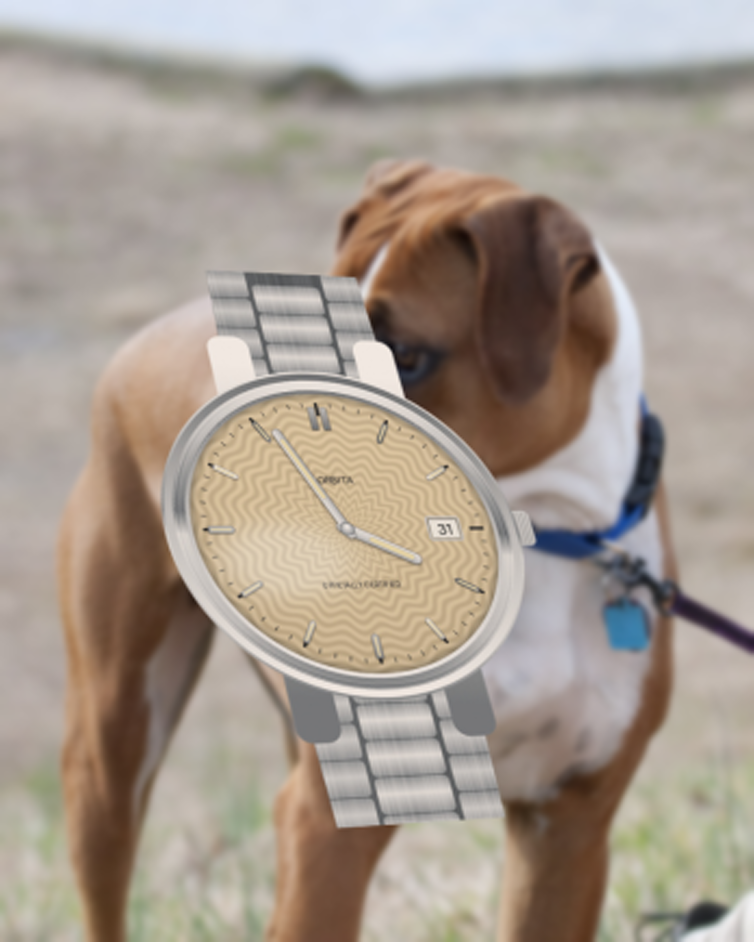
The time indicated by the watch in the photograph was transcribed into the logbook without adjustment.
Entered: 3:56
